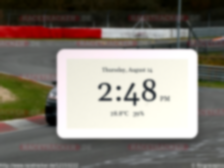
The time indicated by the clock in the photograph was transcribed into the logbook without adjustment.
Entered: 2:48
